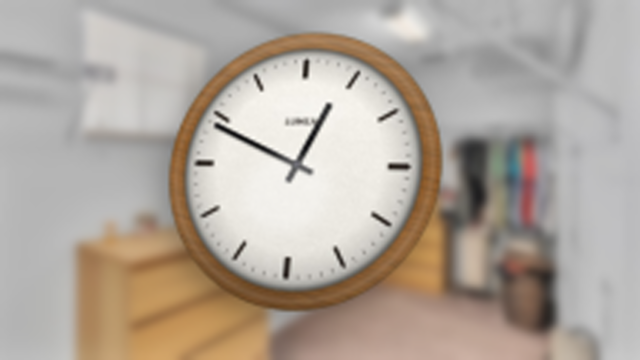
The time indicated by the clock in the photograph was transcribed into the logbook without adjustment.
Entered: 12:49
